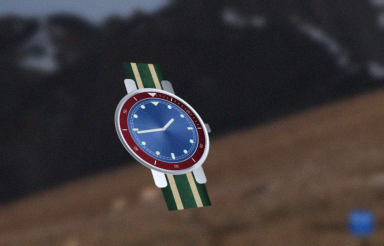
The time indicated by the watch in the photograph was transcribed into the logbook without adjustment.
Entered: 1:44
